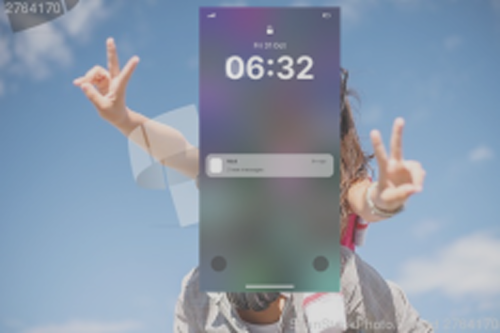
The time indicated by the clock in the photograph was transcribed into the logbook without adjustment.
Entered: 6:32
